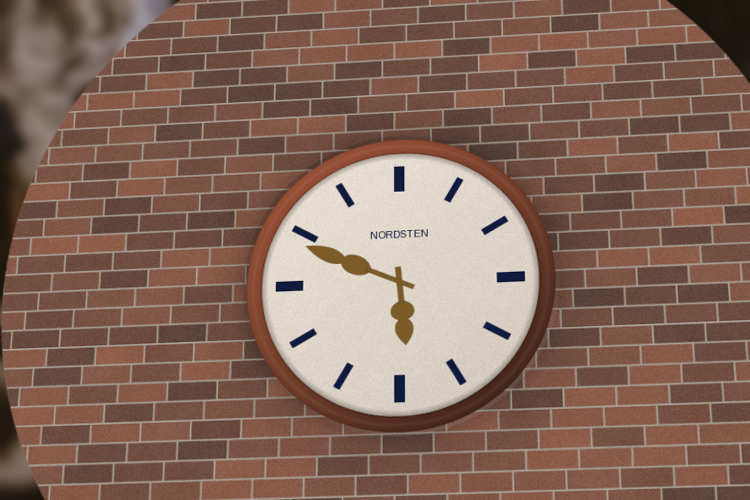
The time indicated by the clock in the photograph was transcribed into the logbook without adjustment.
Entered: 5:49
